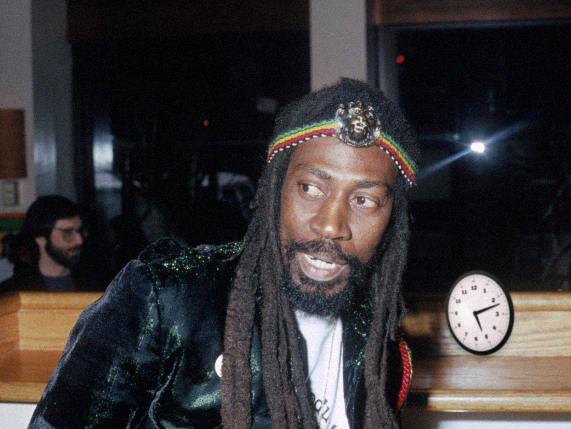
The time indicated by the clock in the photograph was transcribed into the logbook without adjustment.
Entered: 5:12
